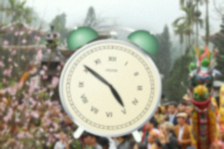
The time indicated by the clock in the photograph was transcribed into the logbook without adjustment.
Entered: 4:51
